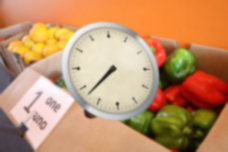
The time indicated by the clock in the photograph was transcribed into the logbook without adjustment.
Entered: 7:38
